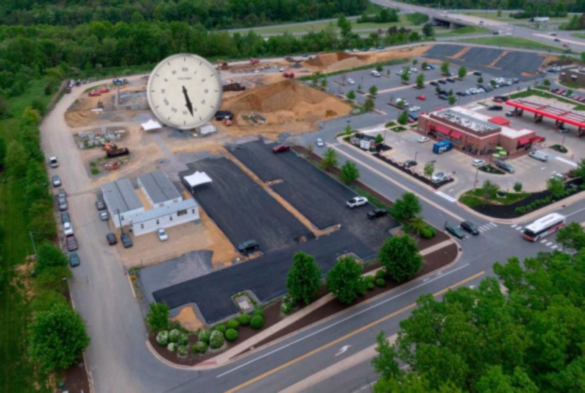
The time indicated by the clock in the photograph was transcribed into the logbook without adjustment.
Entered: 5:27
